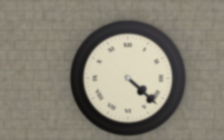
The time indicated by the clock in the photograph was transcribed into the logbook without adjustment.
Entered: 4:22
